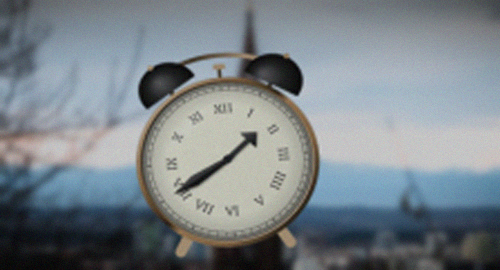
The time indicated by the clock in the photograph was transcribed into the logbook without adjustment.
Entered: 1:40
